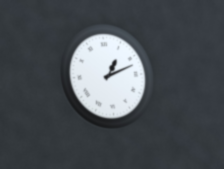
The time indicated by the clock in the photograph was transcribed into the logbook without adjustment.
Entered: 1:12
